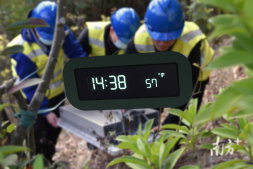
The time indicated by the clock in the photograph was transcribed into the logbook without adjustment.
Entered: 14:38
